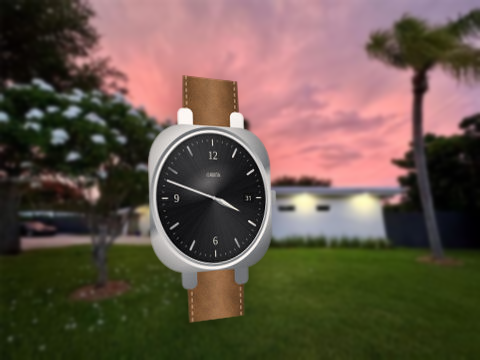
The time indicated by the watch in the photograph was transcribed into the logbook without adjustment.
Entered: 3:48
